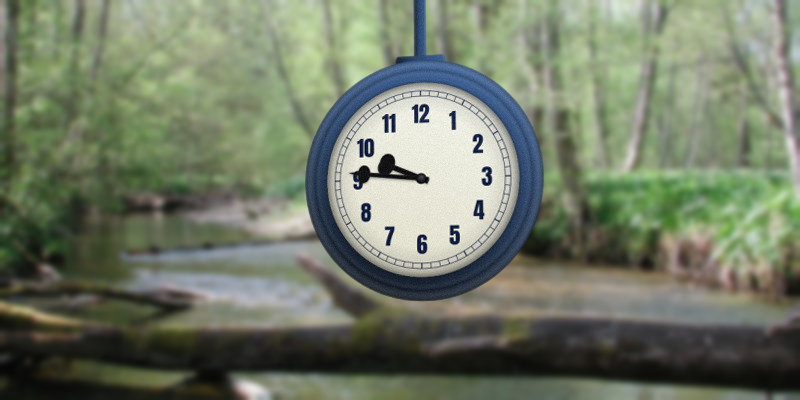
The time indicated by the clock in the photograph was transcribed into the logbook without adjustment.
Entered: 9:46
